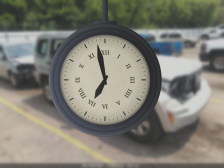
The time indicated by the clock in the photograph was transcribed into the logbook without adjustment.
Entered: 6:58
